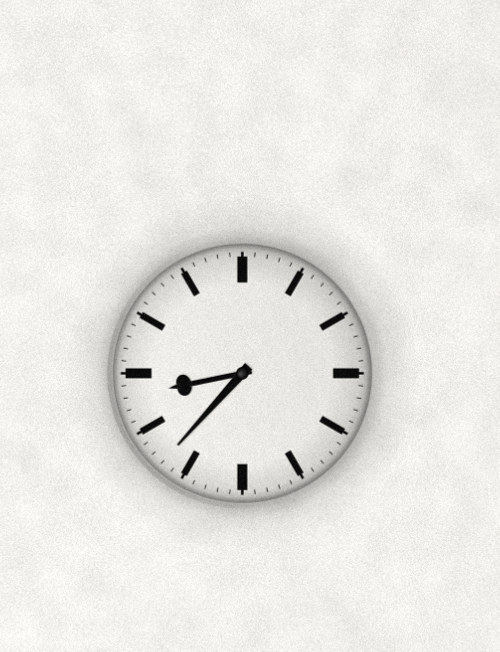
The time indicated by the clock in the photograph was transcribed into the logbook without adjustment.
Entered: 8:37
